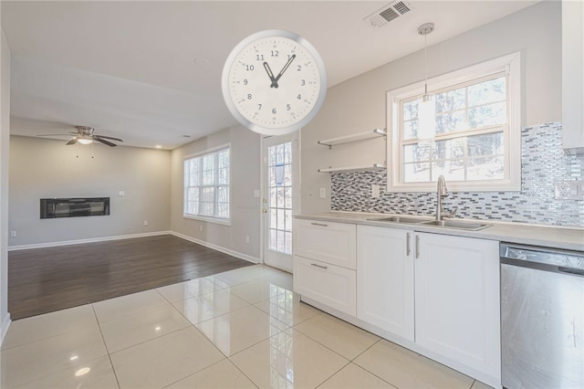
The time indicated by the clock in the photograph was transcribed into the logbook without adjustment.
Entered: 11:06
